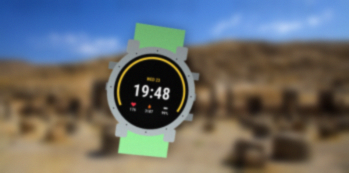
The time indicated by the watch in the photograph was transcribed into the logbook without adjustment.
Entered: 19:48
